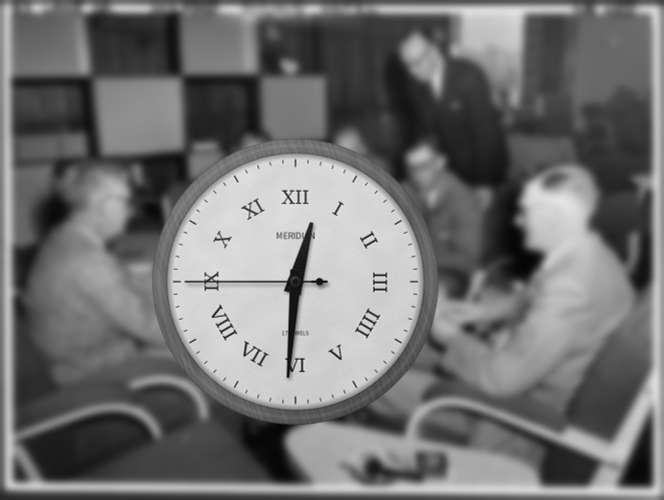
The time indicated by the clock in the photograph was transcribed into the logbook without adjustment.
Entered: 12:30:45
